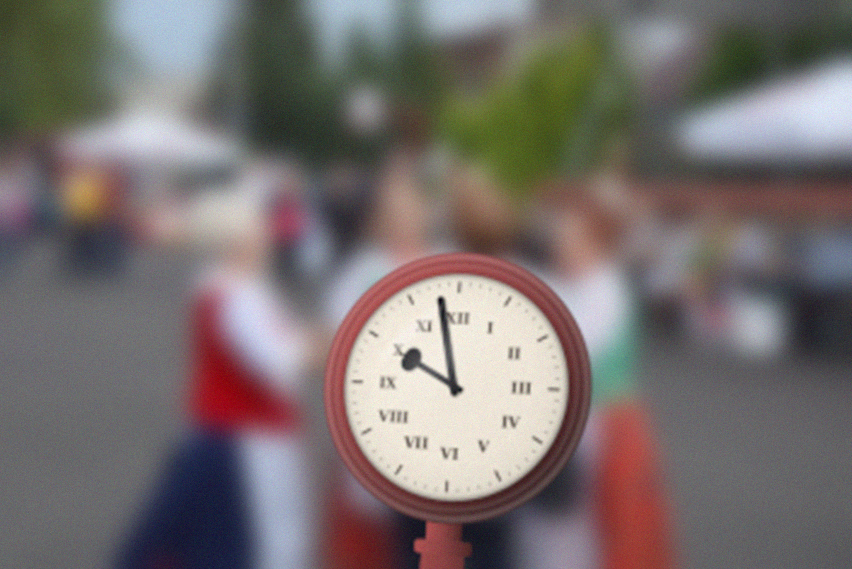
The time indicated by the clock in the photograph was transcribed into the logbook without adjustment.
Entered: 9:58
